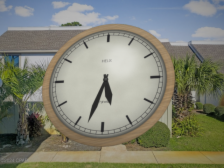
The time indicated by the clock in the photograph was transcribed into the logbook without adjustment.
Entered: 5:33
